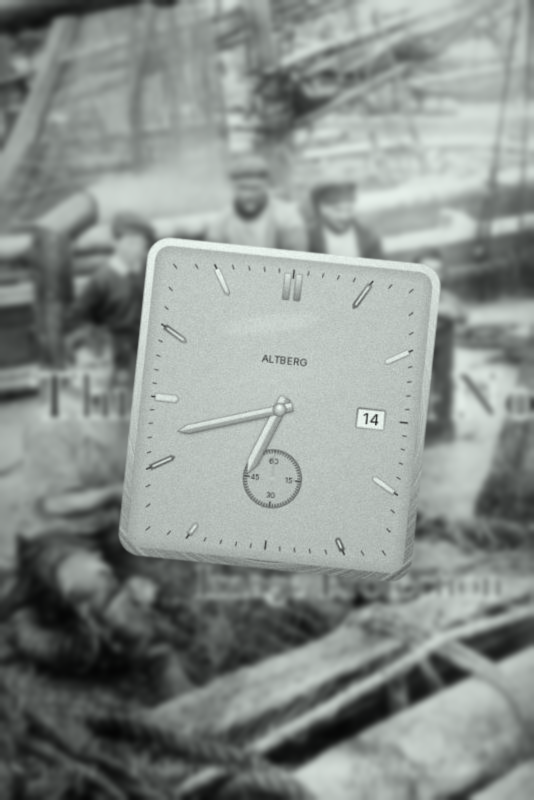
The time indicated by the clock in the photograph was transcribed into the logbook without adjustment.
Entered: 6:42
